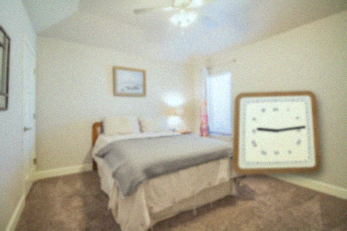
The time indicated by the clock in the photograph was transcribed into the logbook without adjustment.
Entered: 9:14
